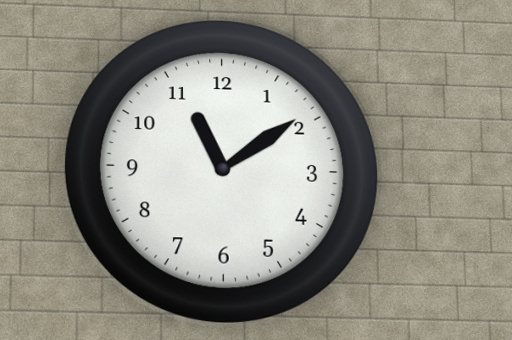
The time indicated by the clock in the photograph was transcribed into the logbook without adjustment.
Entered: 11:09
